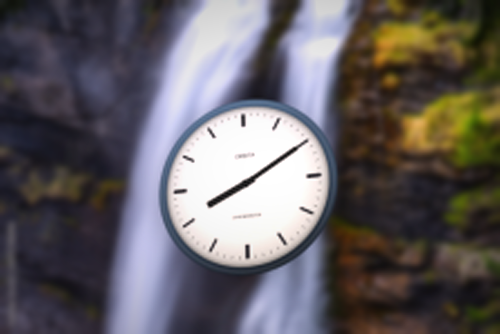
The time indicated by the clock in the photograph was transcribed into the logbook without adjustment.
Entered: 8:10
